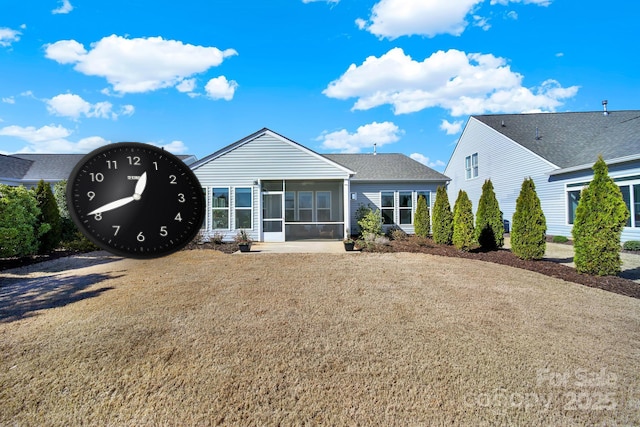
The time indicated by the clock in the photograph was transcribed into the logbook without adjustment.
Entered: 12:41
